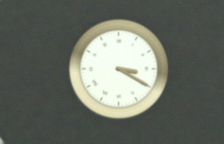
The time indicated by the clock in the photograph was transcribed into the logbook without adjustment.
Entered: 3:20
